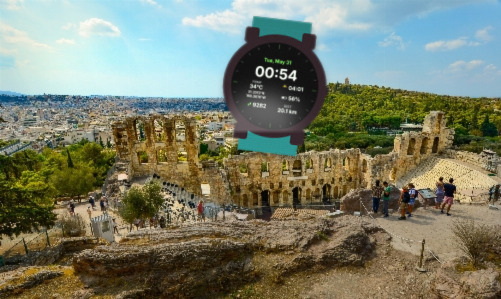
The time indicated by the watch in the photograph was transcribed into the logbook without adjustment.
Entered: 0:54
